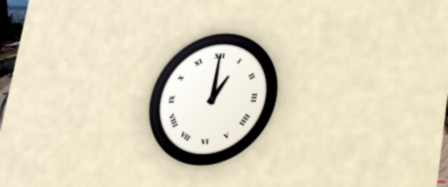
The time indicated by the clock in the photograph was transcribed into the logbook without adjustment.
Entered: 1:00
